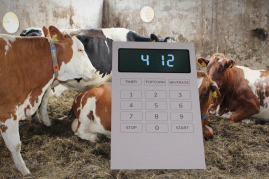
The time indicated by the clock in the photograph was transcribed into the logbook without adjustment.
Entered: 4:12
